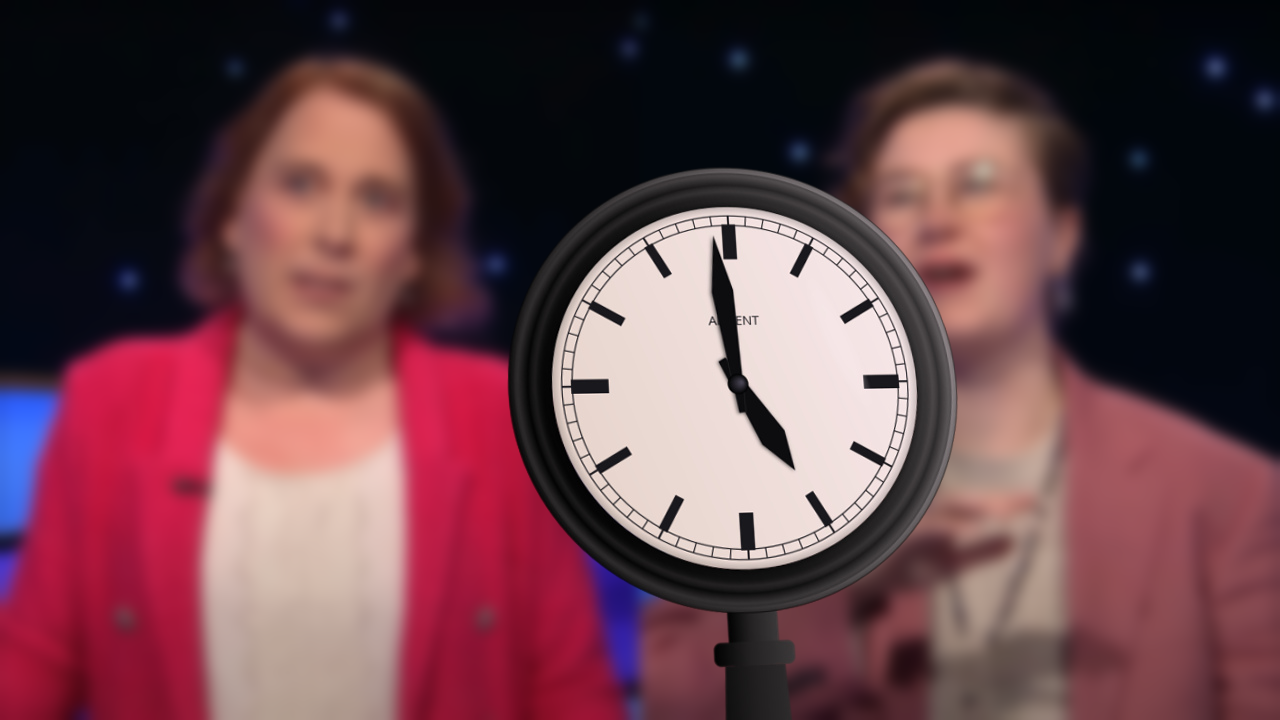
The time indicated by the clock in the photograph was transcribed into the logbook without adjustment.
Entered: 4:59
